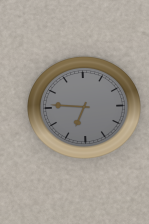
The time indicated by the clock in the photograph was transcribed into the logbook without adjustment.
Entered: 6:46
